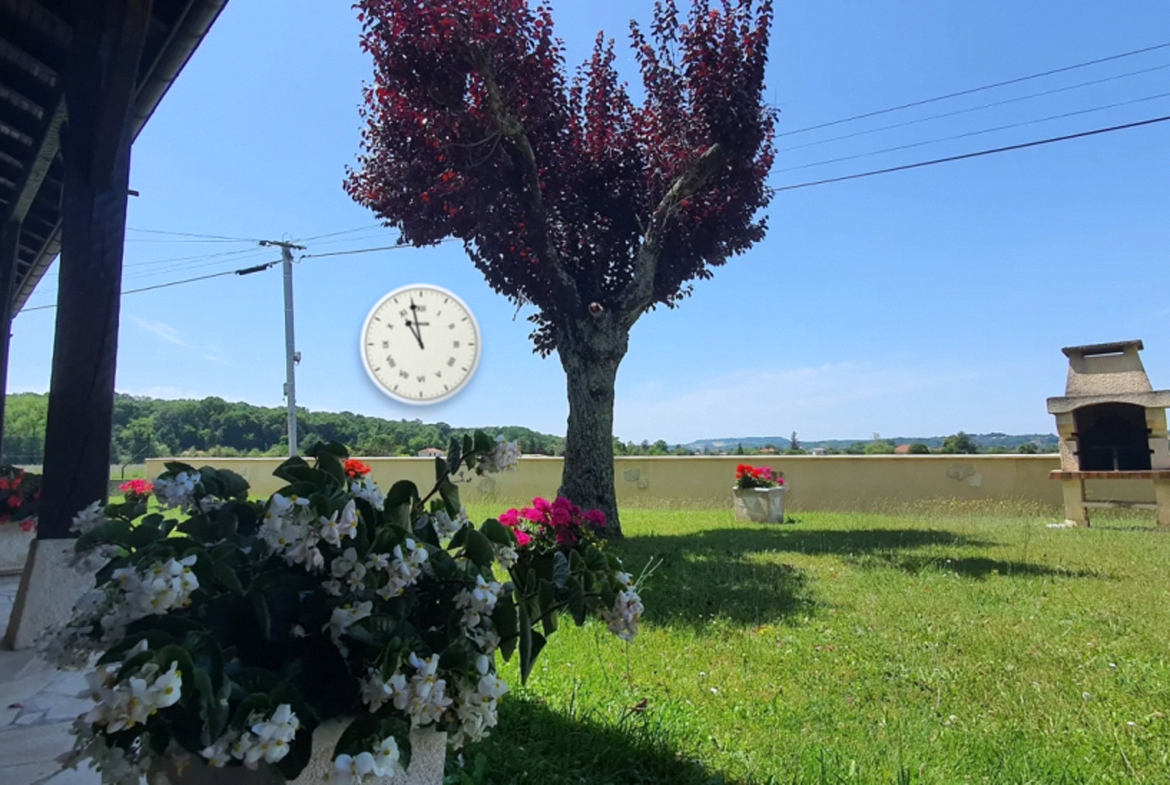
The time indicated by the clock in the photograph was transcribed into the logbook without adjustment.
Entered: 10:58
